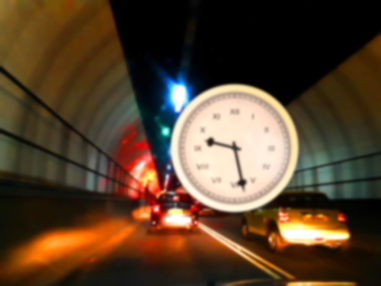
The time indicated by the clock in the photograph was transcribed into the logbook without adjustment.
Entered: 9:28
